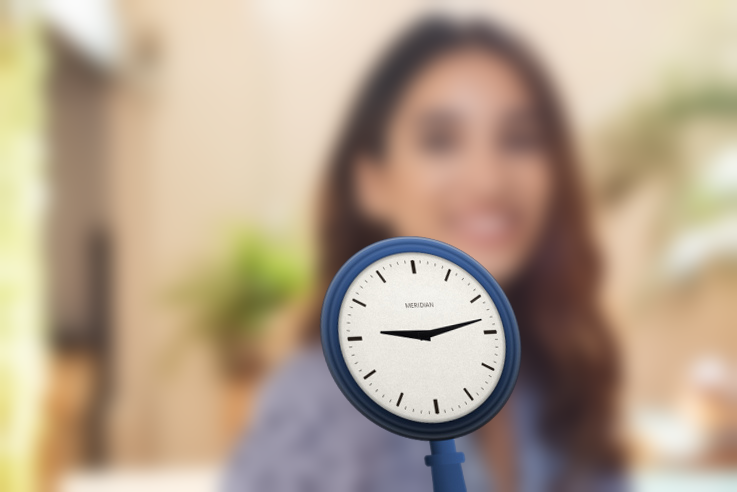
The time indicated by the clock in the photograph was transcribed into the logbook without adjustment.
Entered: 9:13
